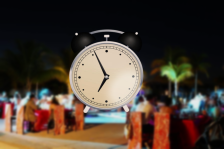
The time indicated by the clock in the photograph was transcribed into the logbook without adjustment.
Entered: 6:56
